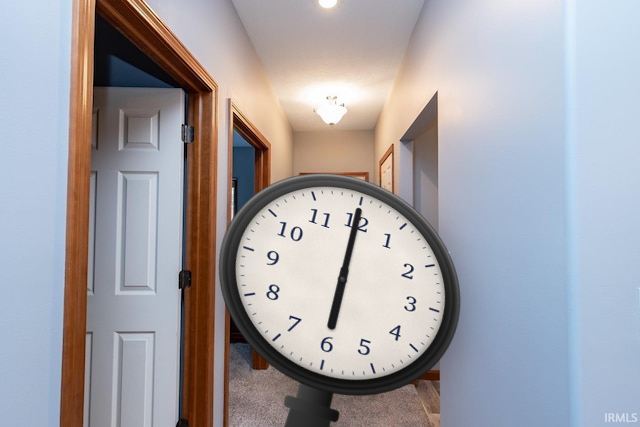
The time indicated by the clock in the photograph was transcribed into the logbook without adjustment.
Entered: 6:00
